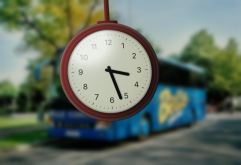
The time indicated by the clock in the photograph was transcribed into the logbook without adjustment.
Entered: 3:27
